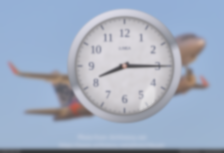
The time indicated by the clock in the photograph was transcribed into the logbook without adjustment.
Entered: 8:15
